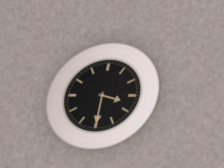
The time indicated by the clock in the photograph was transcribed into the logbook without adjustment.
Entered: 3:30
